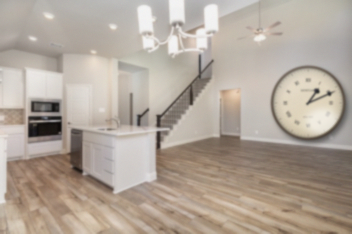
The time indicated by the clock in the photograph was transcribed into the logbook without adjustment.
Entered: 1:11
